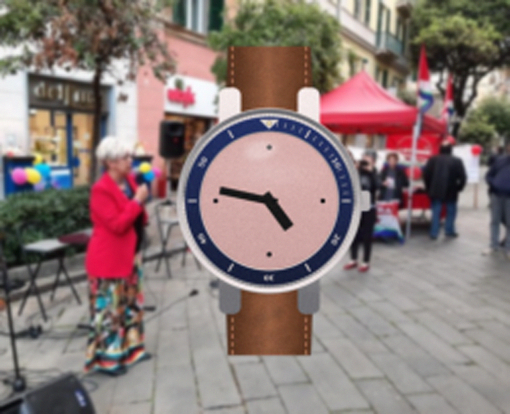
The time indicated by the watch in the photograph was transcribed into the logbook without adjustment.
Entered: 4:47
